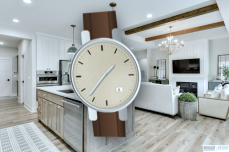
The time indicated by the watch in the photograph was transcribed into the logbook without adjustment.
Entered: 1:37
